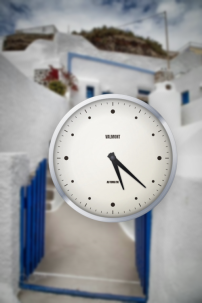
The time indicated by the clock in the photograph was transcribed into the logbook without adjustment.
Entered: 5:22
